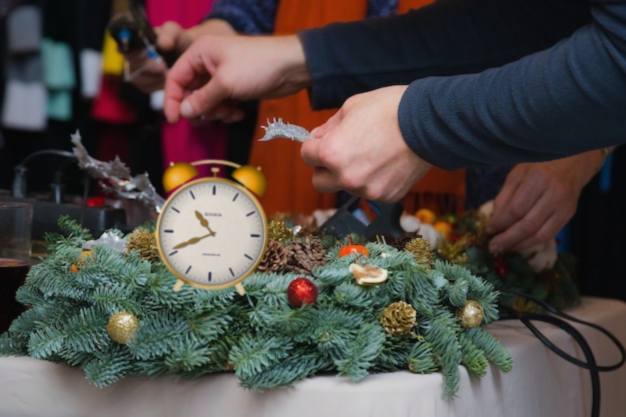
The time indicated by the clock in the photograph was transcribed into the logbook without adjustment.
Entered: 10:41
